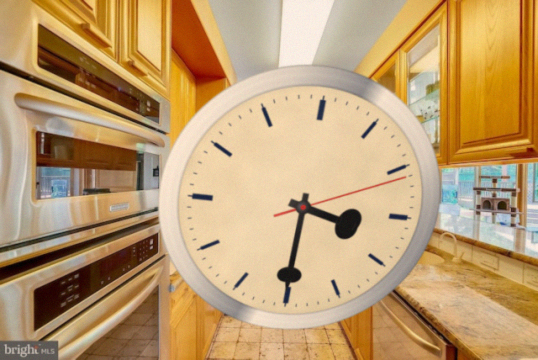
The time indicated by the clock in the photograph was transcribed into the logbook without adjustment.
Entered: 3:30:11
